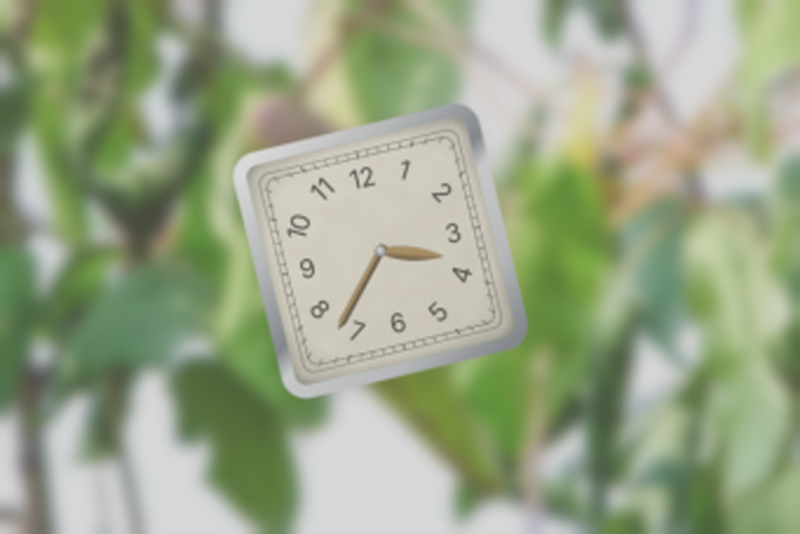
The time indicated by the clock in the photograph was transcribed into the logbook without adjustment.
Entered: 3:37
